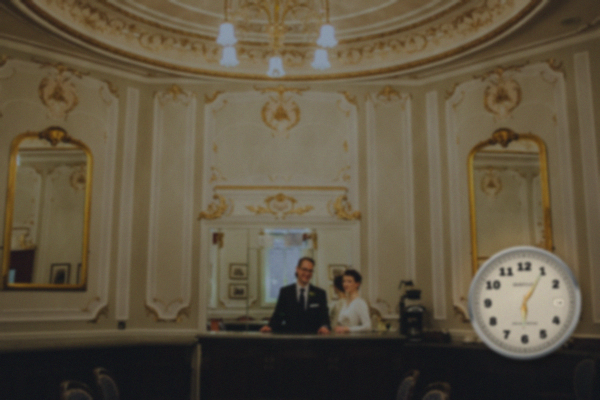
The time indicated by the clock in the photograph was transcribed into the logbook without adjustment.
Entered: 6:05
